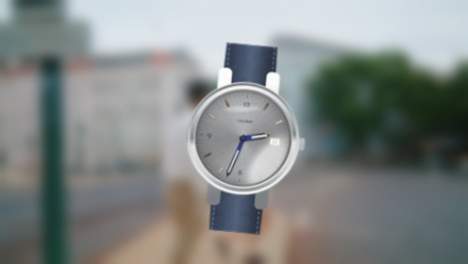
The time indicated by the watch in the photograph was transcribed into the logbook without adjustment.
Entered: 2:33
